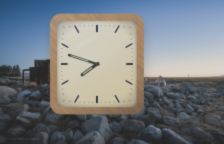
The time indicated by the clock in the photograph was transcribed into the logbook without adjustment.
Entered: 7:48
